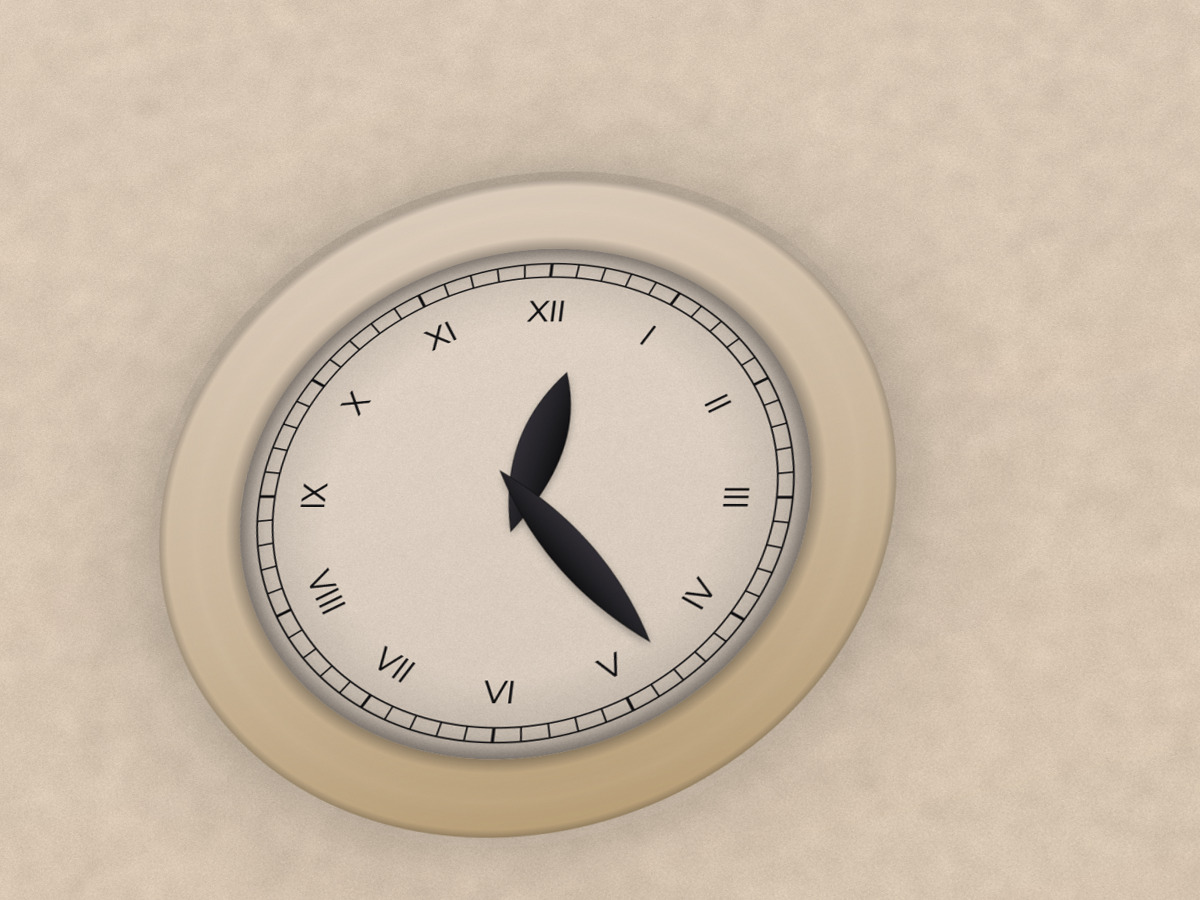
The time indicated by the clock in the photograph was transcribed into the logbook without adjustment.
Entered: 12:23
